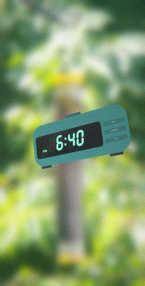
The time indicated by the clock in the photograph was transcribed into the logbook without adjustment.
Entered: 6:40
